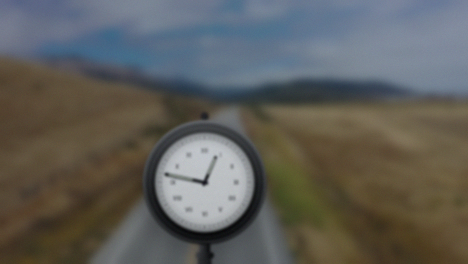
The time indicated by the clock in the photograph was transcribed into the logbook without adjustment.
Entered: 12:47
